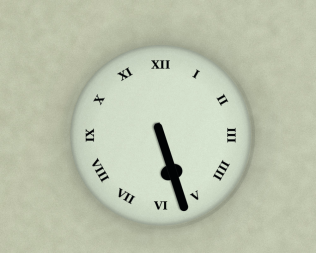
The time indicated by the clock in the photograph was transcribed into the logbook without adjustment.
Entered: 5:27
